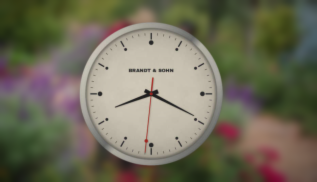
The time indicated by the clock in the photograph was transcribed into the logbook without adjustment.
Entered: 8:19:31
